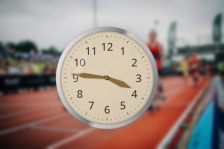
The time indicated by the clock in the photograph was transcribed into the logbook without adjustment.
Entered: 3:46
